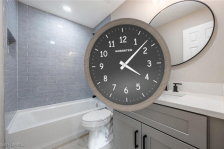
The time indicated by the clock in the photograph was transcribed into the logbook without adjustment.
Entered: 4:08
